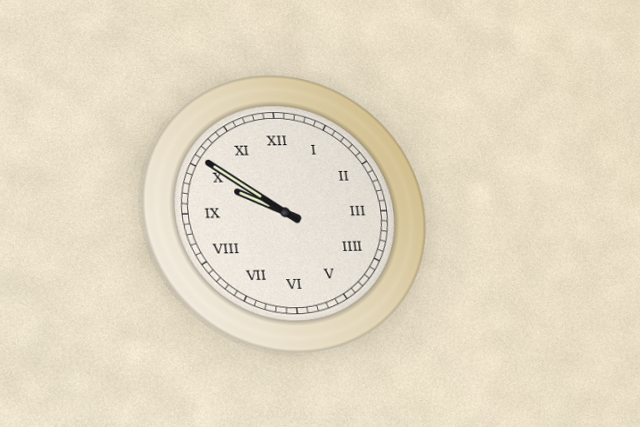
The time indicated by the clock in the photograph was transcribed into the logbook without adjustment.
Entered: 9:51
